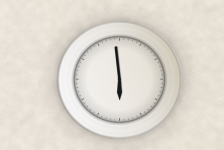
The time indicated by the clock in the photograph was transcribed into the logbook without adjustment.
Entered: 5:59
